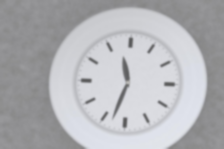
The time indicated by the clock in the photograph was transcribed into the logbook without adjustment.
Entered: 11:33
